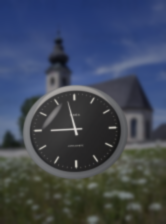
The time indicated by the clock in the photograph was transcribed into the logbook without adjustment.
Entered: 8:58
